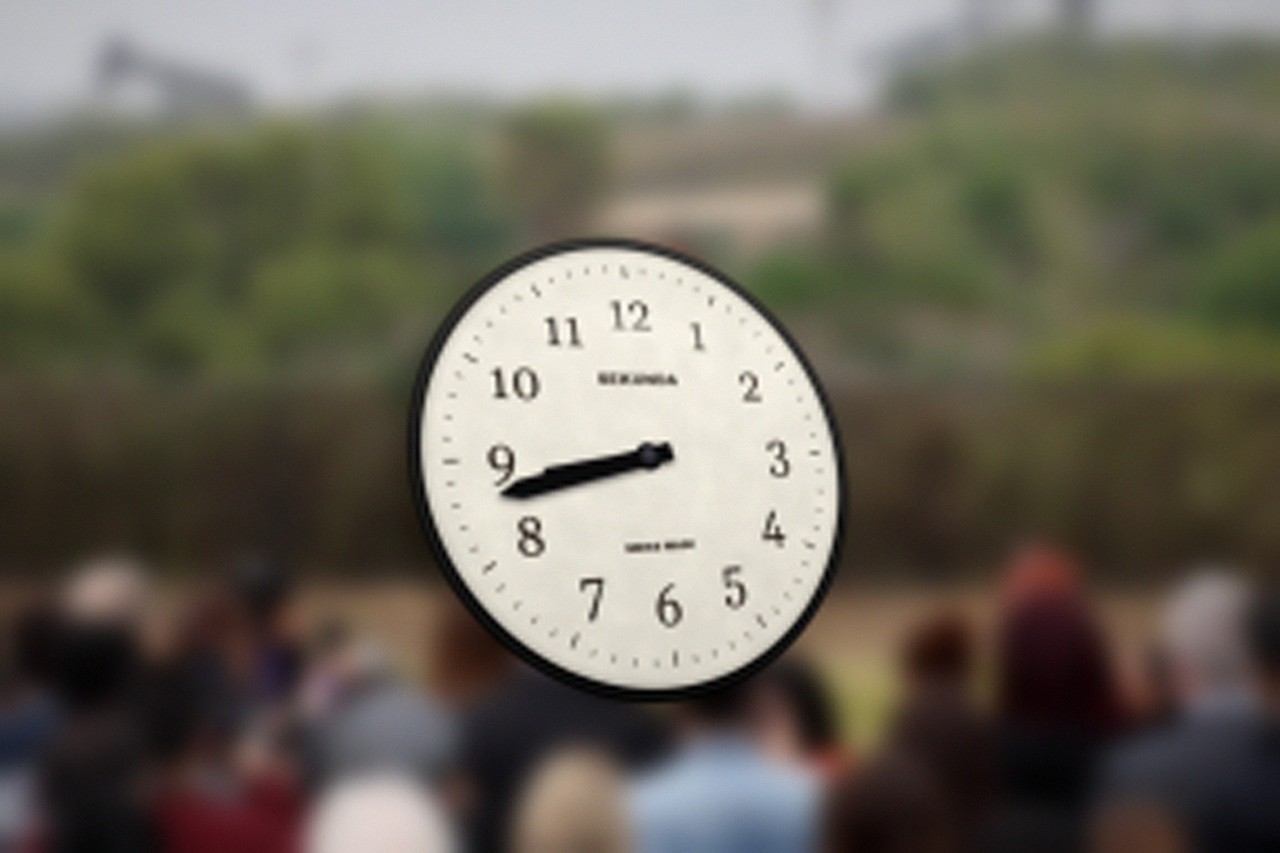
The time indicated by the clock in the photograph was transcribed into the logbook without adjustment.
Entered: 8:43
